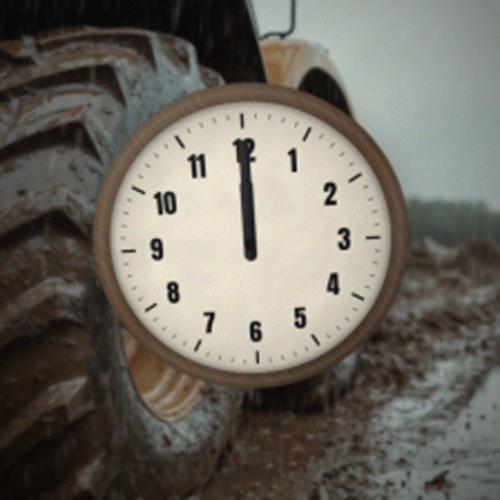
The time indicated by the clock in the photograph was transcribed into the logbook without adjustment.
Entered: 12:00
